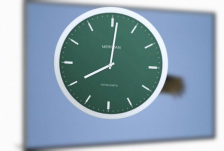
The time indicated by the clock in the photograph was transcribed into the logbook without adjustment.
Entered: 8:01
